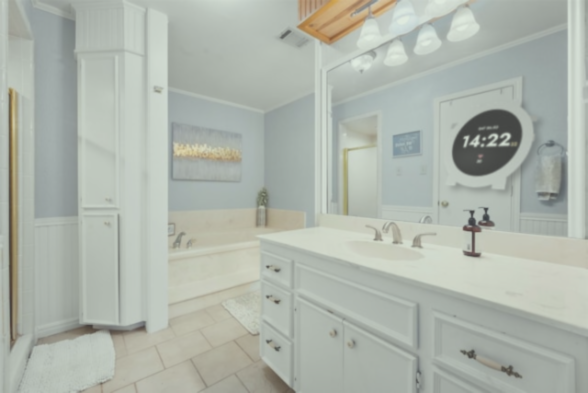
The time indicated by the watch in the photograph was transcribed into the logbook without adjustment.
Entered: 14:22
